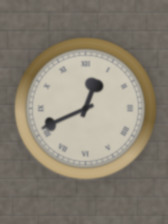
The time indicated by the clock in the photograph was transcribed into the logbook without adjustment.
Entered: 12:41
